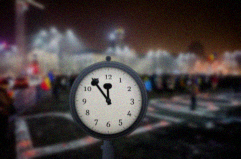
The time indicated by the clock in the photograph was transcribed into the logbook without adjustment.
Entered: 11:54
